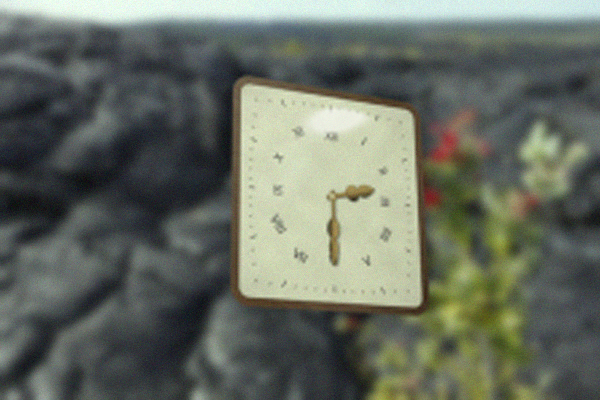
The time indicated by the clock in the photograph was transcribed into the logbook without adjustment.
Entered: 2:30
